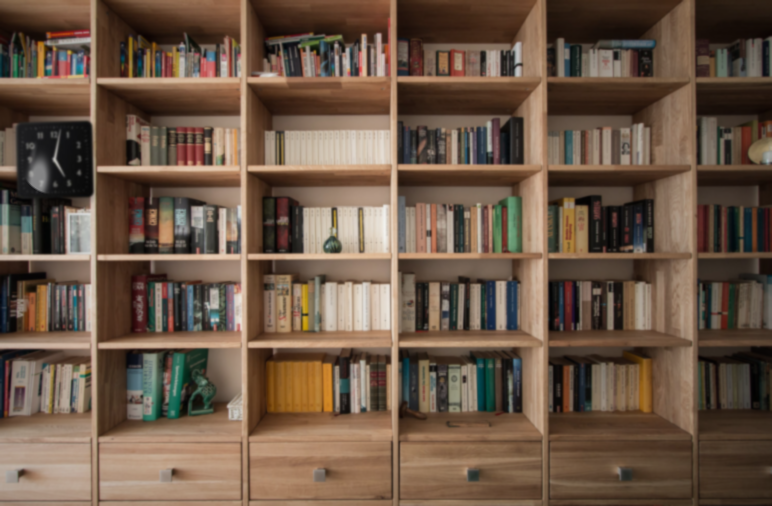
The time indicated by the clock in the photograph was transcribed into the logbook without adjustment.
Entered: 5:02
